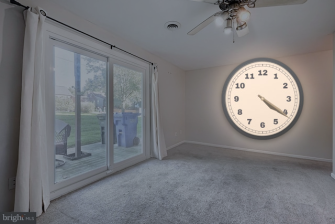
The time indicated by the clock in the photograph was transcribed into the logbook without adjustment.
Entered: 4:21
